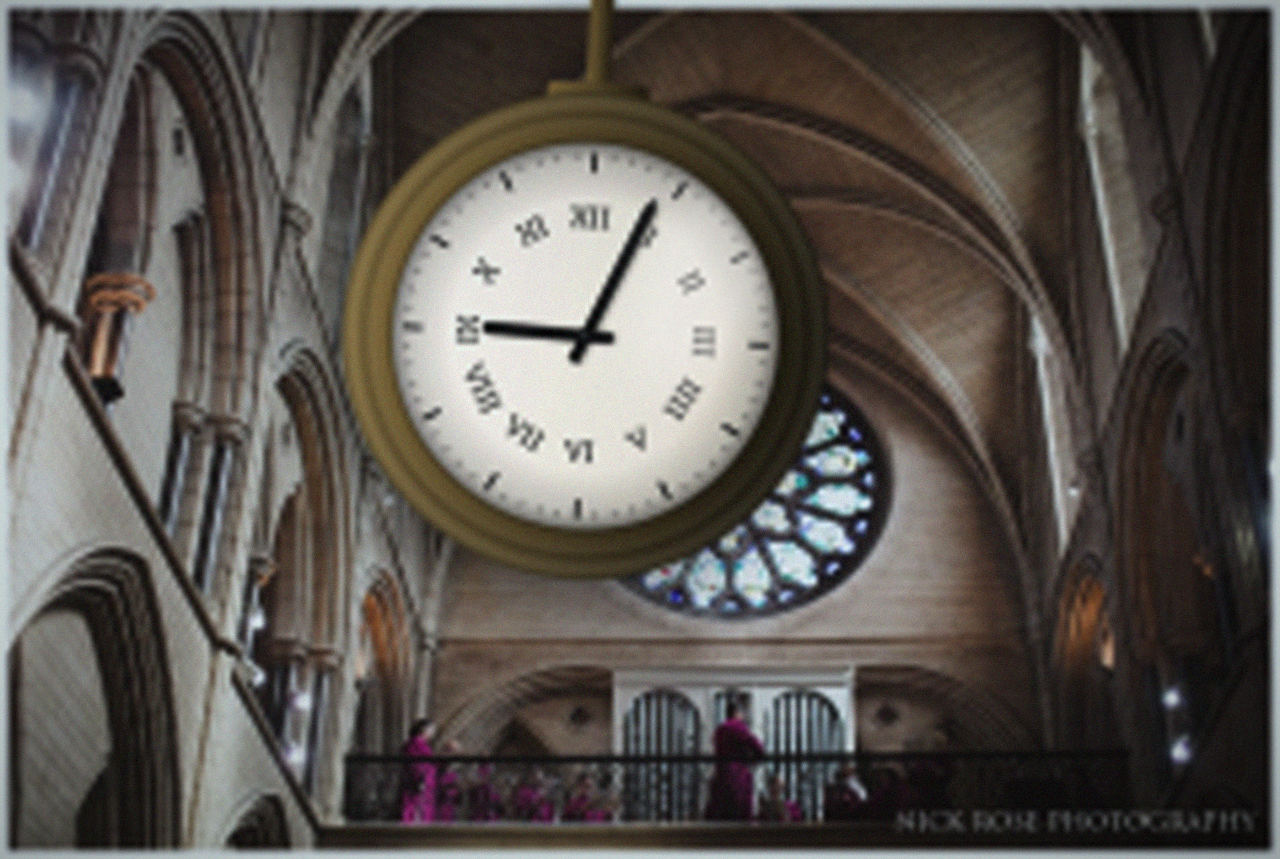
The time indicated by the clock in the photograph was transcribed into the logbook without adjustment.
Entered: 9:04
